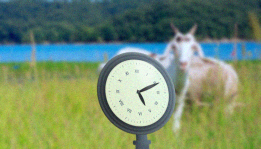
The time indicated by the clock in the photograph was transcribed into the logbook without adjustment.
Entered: 5:11
